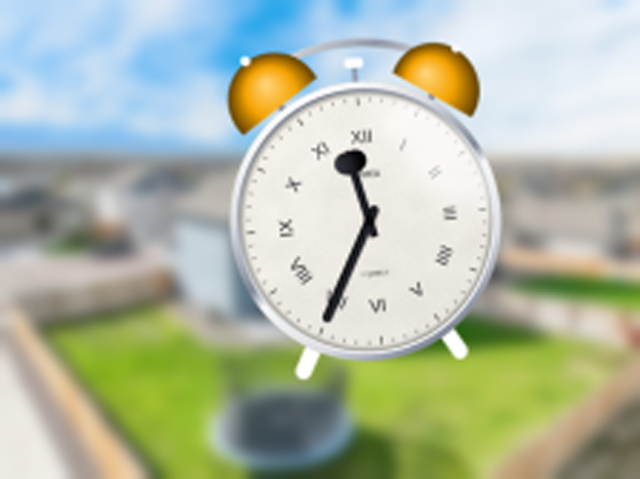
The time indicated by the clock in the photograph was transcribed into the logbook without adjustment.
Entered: 11:35
